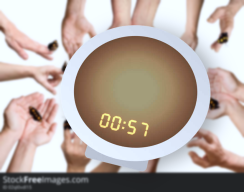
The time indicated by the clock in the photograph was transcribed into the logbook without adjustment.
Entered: 0:57
